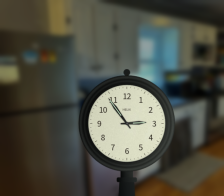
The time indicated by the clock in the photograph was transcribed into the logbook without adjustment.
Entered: 2:54
